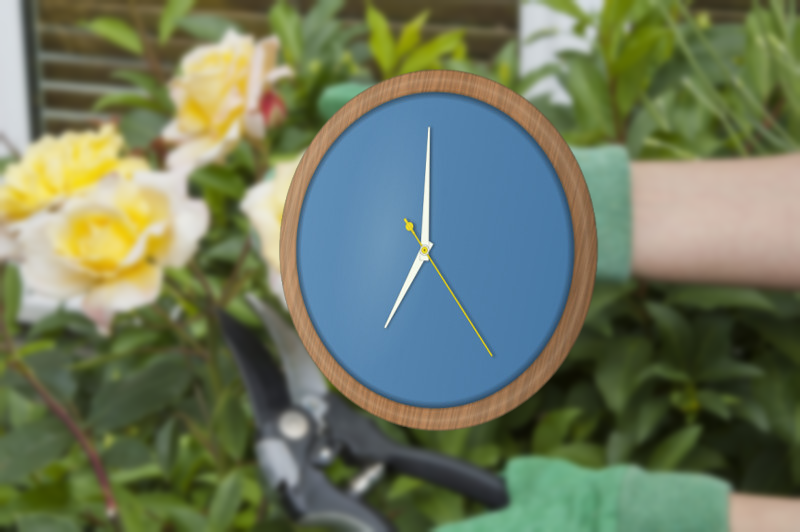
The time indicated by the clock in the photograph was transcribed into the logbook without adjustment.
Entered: 7:00:24
